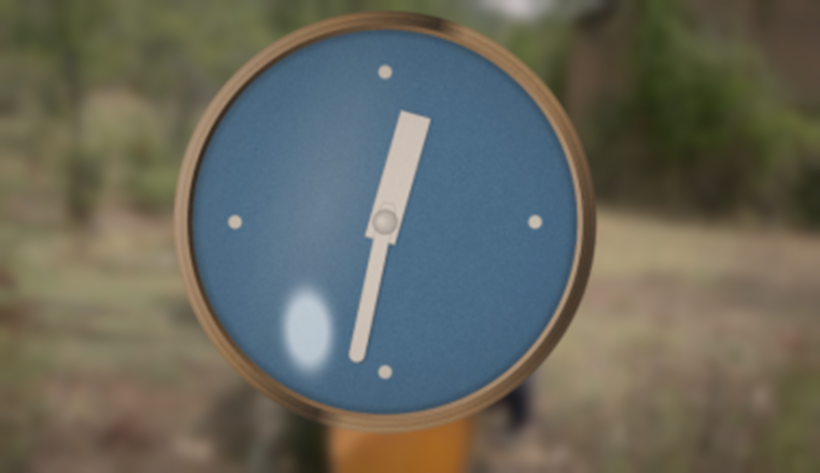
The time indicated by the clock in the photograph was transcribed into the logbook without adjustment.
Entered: 12:32
